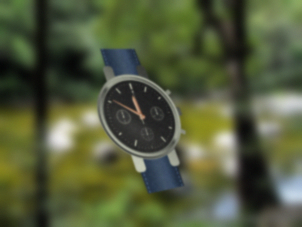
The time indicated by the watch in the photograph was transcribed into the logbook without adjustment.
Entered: 11:51
